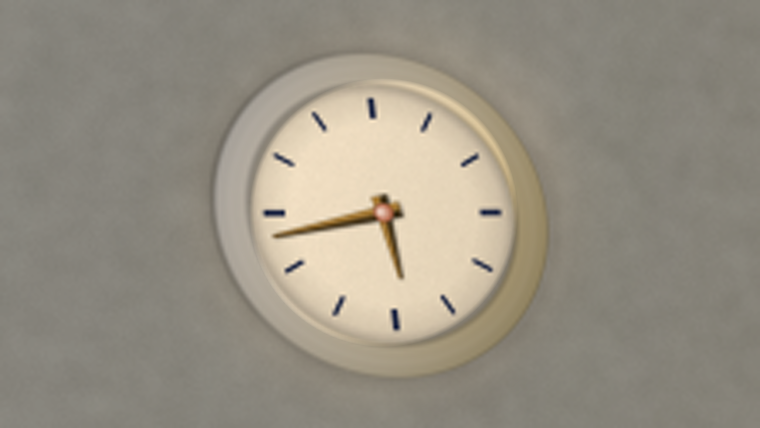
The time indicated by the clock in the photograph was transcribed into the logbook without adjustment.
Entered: 5:43
